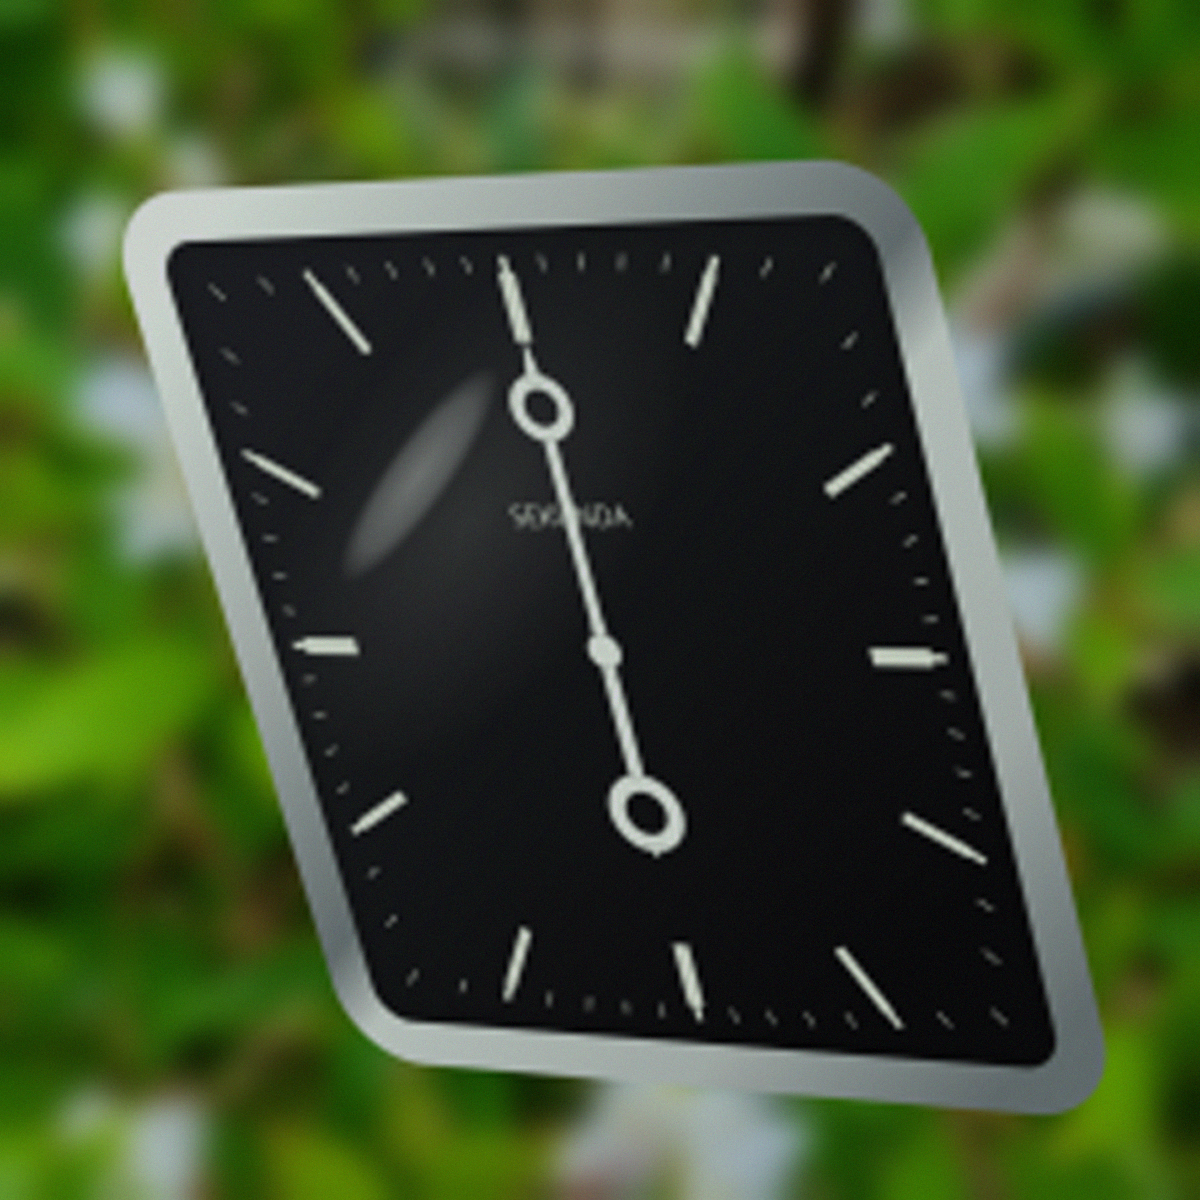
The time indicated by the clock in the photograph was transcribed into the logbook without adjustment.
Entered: 6:00
